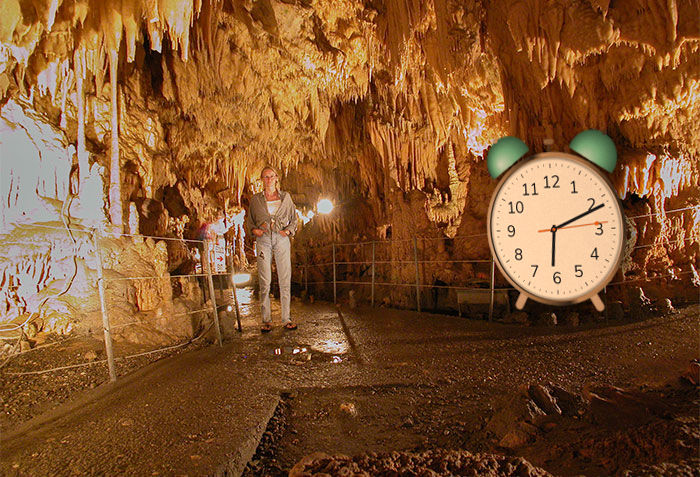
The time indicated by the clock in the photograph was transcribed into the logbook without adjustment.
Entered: 6:11:14
